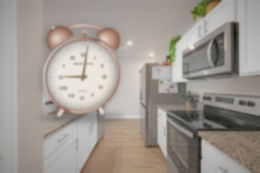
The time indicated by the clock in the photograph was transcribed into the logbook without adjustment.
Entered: 9:01
